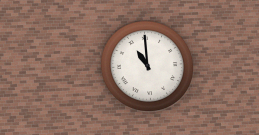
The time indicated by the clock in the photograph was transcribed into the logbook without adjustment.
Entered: 11:00
